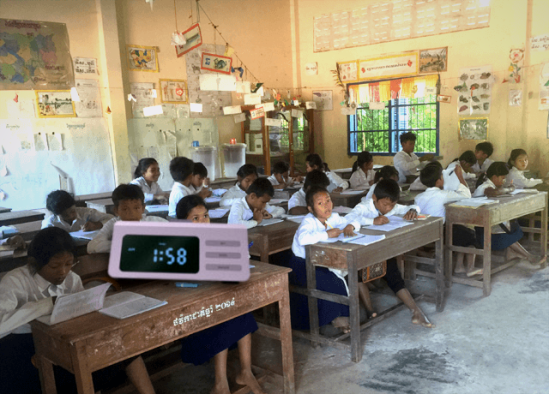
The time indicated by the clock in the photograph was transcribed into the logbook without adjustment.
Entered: 1:58
